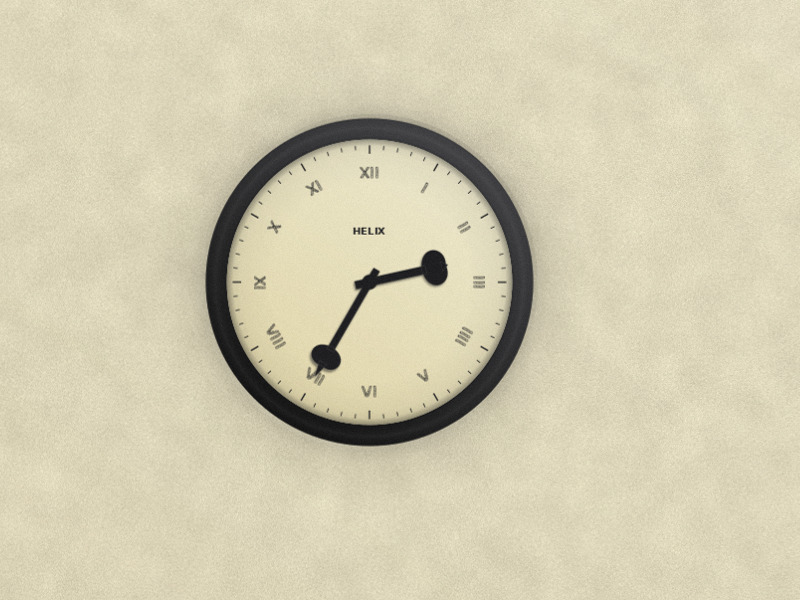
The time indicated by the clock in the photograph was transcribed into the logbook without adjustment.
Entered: 2:35
